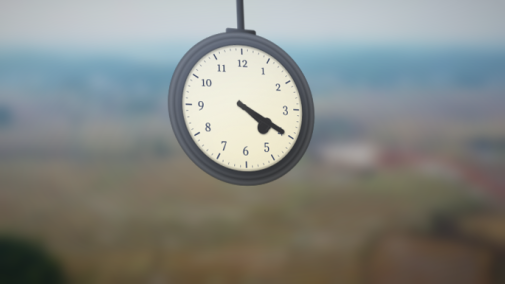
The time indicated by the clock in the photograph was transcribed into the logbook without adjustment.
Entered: 4:20
